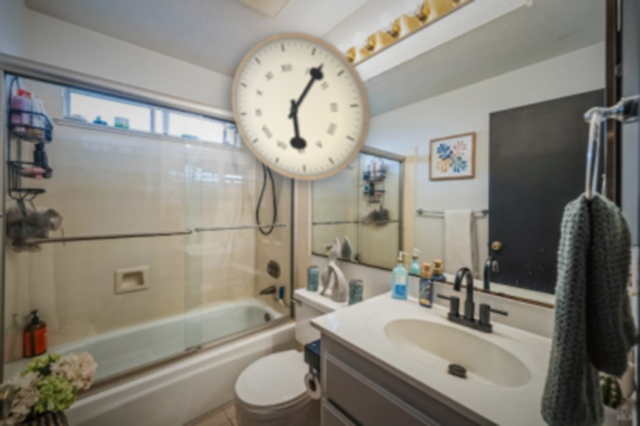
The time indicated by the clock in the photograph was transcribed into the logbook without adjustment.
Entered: 6:07
